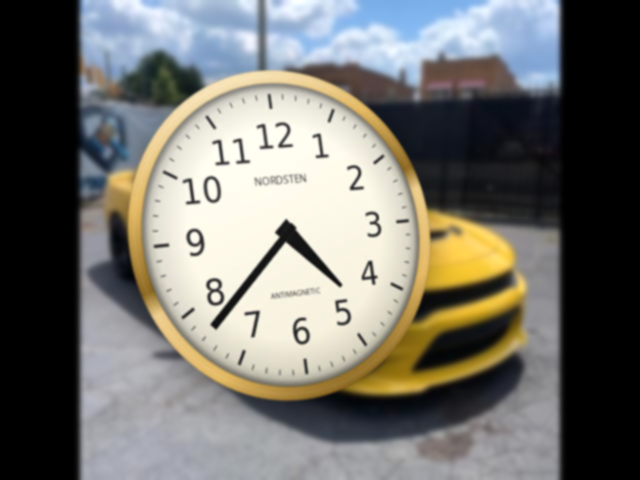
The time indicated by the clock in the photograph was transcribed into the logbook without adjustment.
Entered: 4:38
